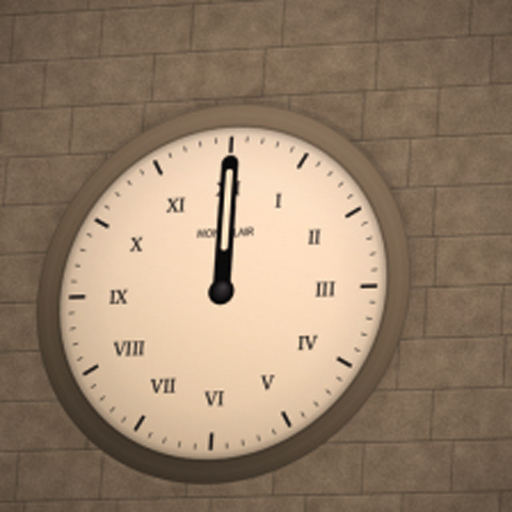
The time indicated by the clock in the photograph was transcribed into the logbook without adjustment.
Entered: 12:00
